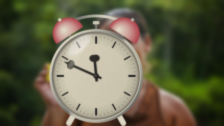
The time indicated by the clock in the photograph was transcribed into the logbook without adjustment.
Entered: 11:49
